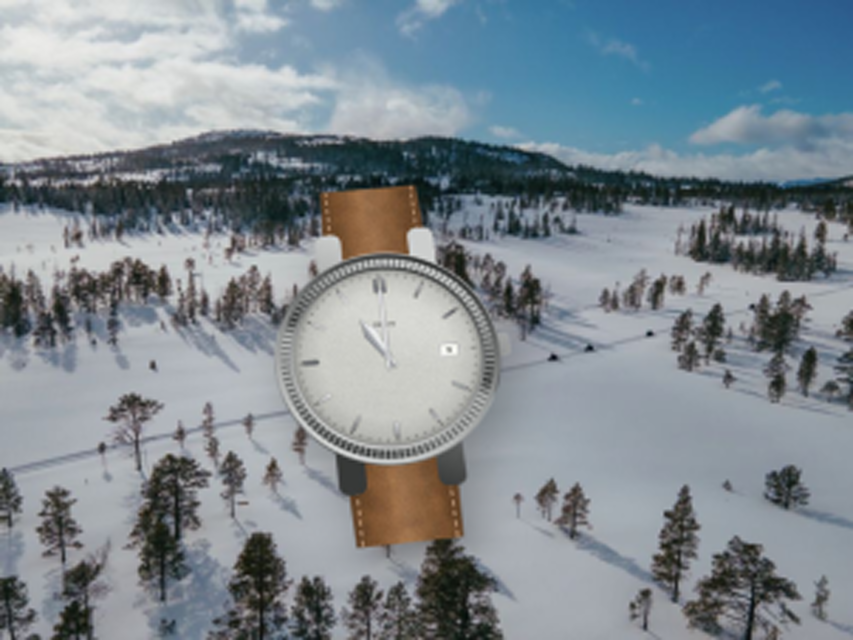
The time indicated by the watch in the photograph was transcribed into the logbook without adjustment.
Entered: 11:00
